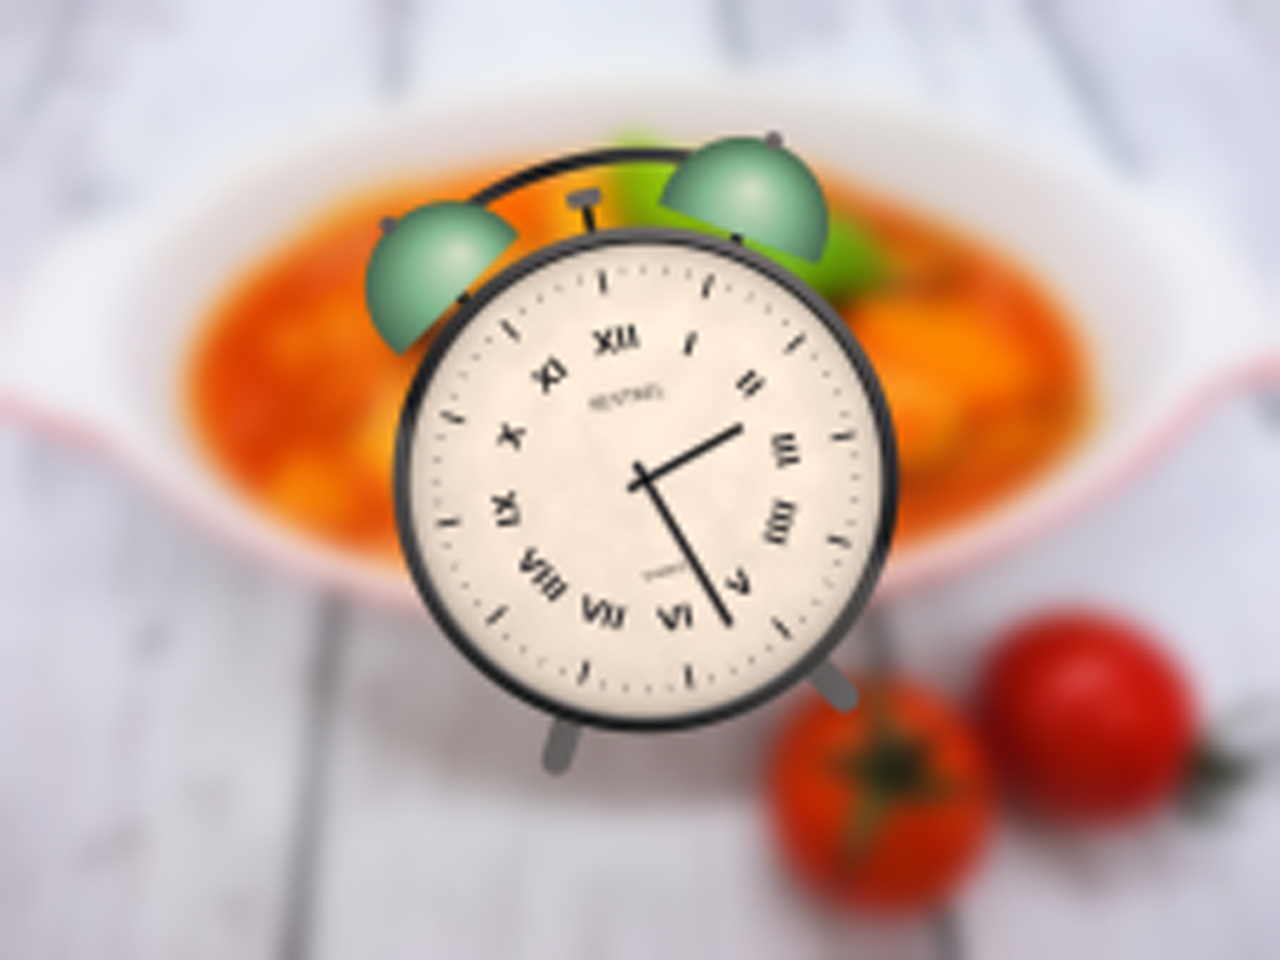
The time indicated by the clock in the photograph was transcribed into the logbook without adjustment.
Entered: 2:27
